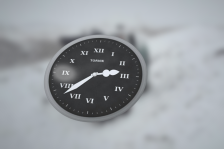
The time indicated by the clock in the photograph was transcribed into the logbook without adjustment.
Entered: 2:38
